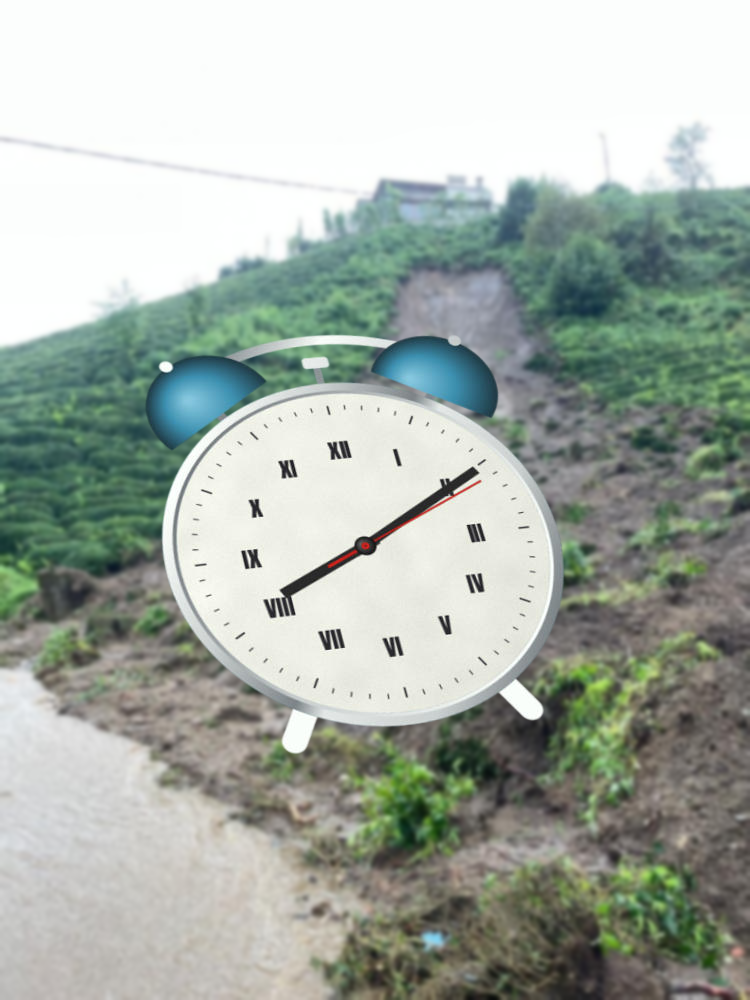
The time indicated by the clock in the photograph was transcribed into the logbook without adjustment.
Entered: 8:10:11
